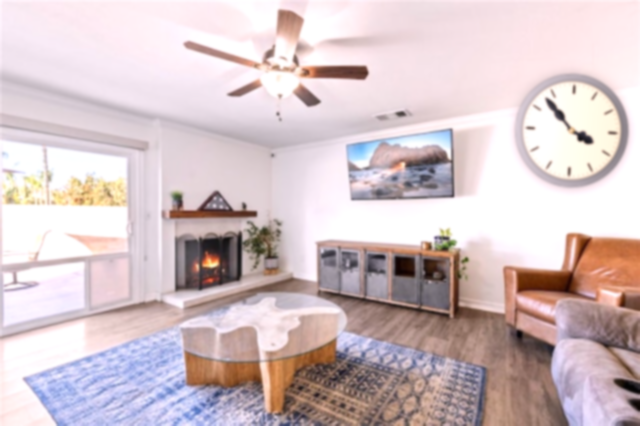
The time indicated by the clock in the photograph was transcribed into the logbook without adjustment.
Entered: 3:53
